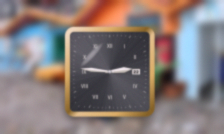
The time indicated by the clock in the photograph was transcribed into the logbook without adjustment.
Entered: 2:46
